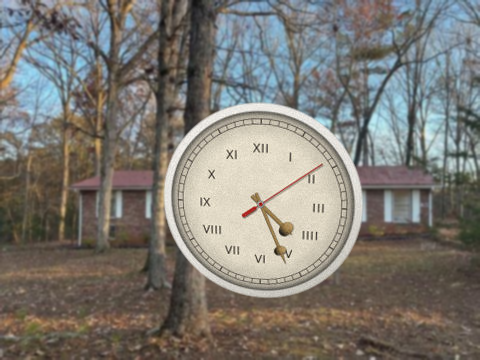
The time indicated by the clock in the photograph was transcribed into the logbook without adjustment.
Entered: 4:26:09
